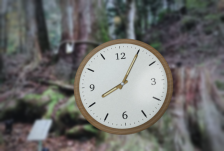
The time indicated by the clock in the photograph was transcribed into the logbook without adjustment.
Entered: 8:05
